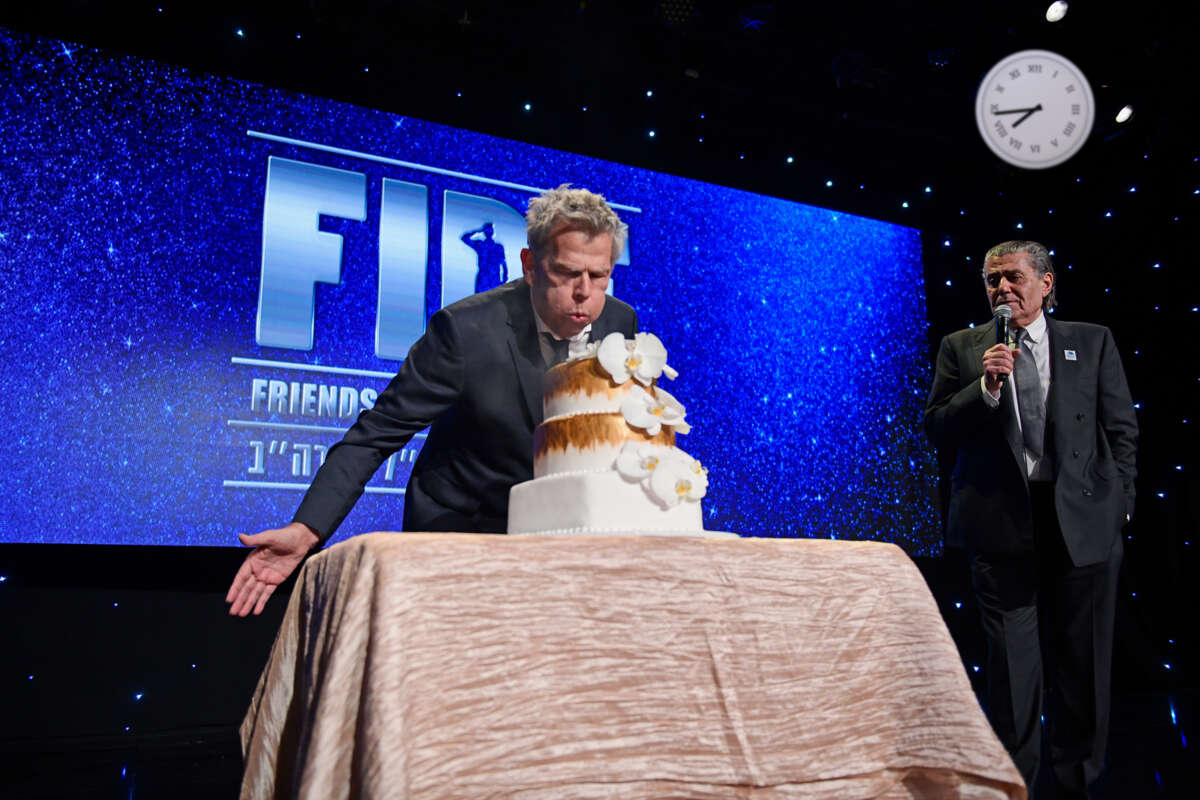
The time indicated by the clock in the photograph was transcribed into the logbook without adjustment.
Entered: 7:44
